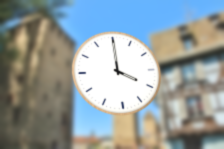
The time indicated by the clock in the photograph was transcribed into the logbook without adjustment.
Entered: 4:00
